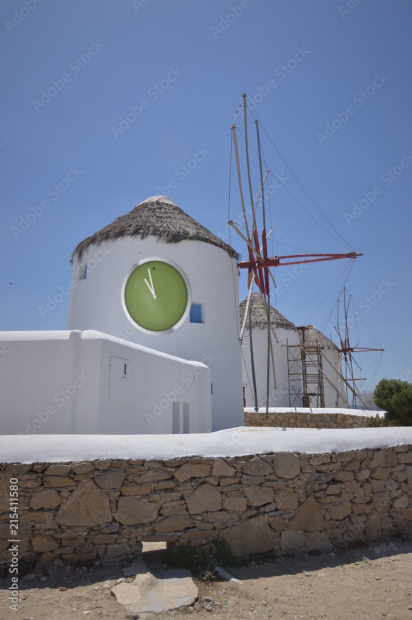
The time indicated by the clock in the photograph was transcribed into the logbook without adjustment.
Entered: 10:58
